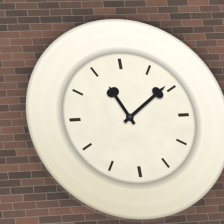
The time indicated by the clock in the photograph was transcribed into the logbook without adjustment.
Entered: 11:09
